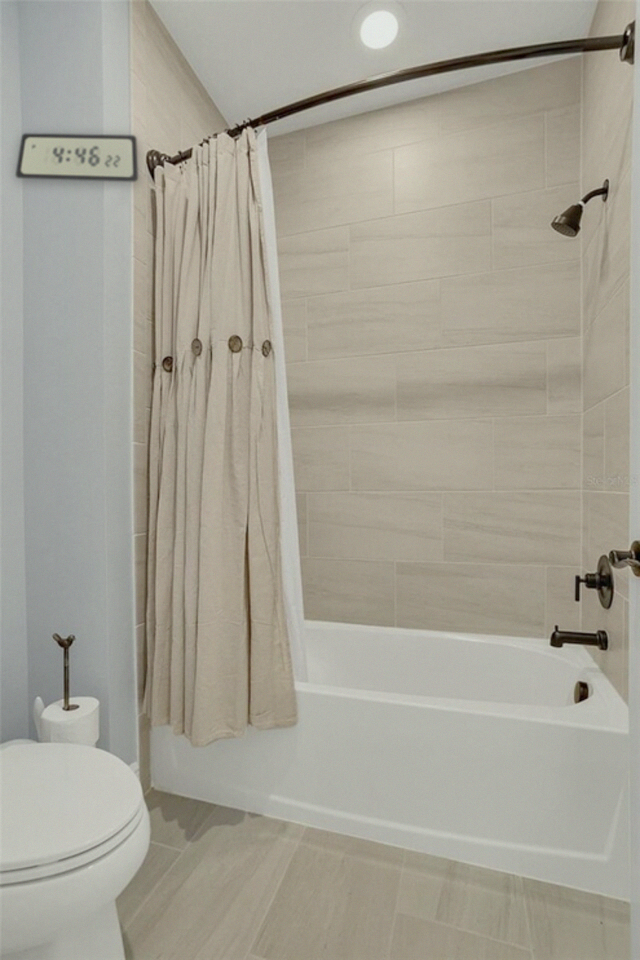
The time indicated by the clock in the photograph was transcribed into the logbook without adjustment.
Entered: 4:46:22
